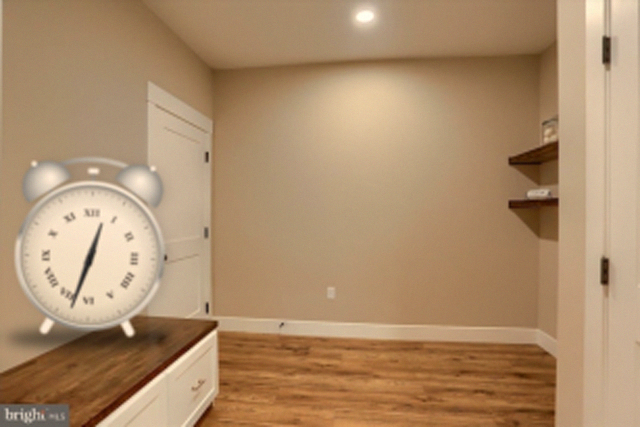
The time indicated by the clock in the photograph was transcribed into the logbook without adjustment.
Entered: 12:33
